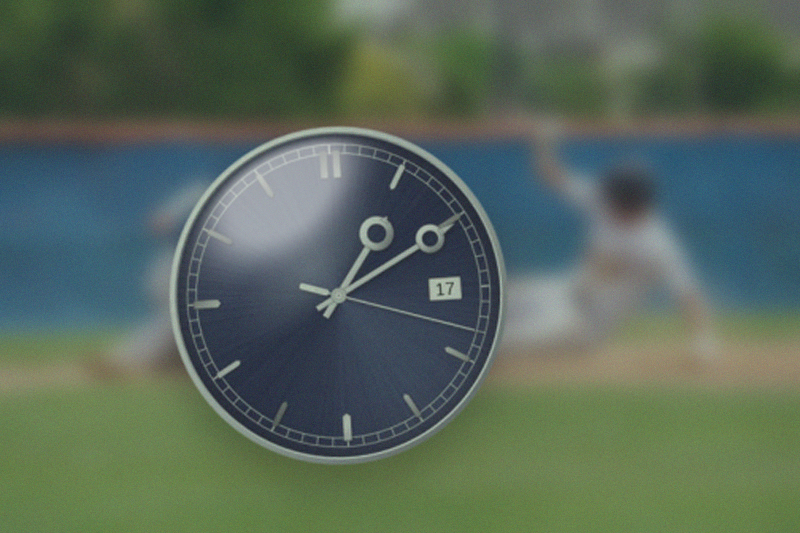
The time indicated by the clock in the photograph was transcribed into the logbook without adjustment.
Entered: 1:10:18
